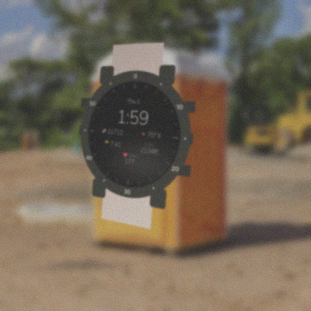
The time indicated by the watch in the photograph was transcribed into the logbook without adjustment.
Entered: 1:59
